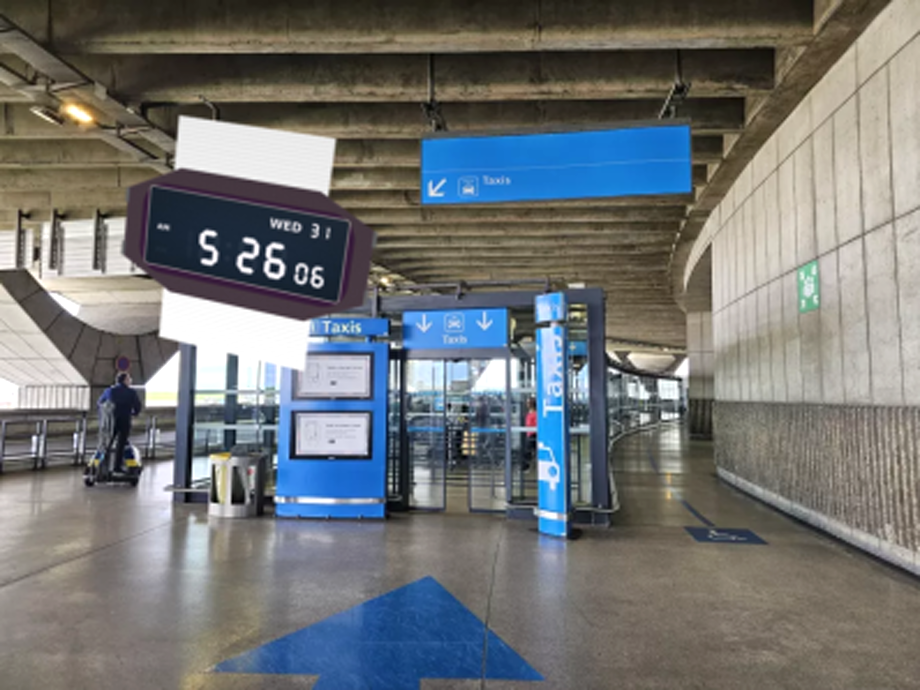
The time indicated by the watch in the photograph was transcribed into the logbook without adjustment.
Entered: 5:26:06
